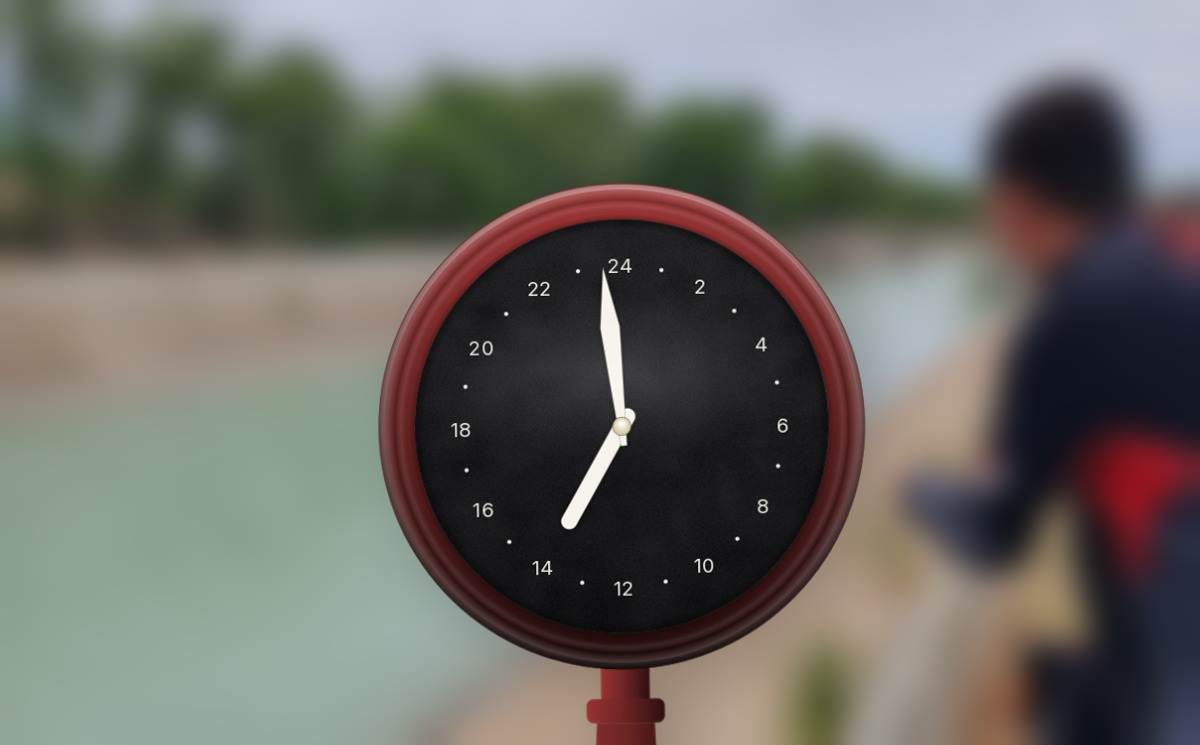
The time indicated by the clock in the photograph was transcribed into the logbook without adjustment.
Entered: 13:59
